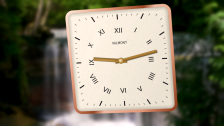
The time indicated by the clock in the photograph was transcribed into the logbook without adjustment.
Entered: 9:13
